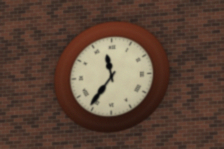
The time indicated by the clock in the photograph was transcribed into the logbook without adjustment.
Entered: 11:36
